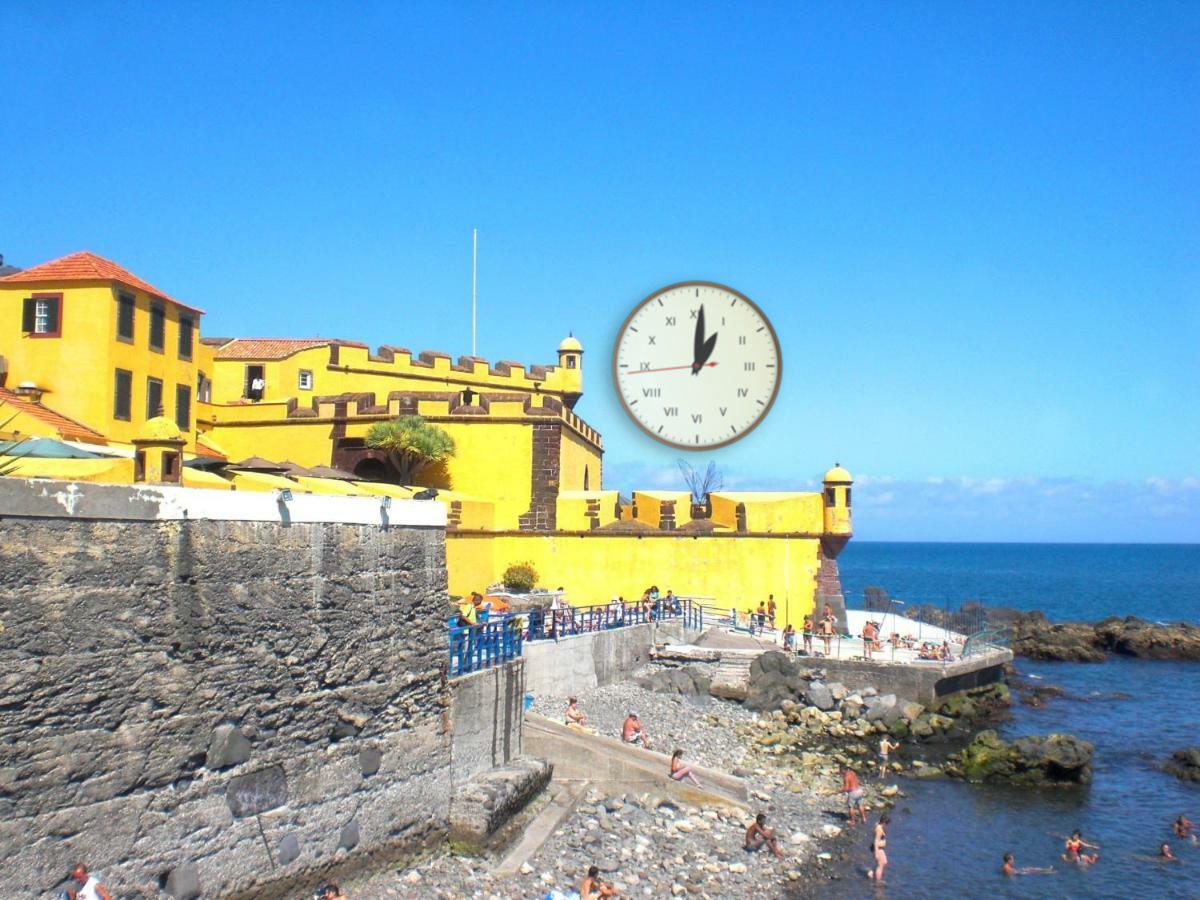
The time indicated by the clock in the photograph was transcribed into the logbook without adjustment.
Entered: 1:00:44
